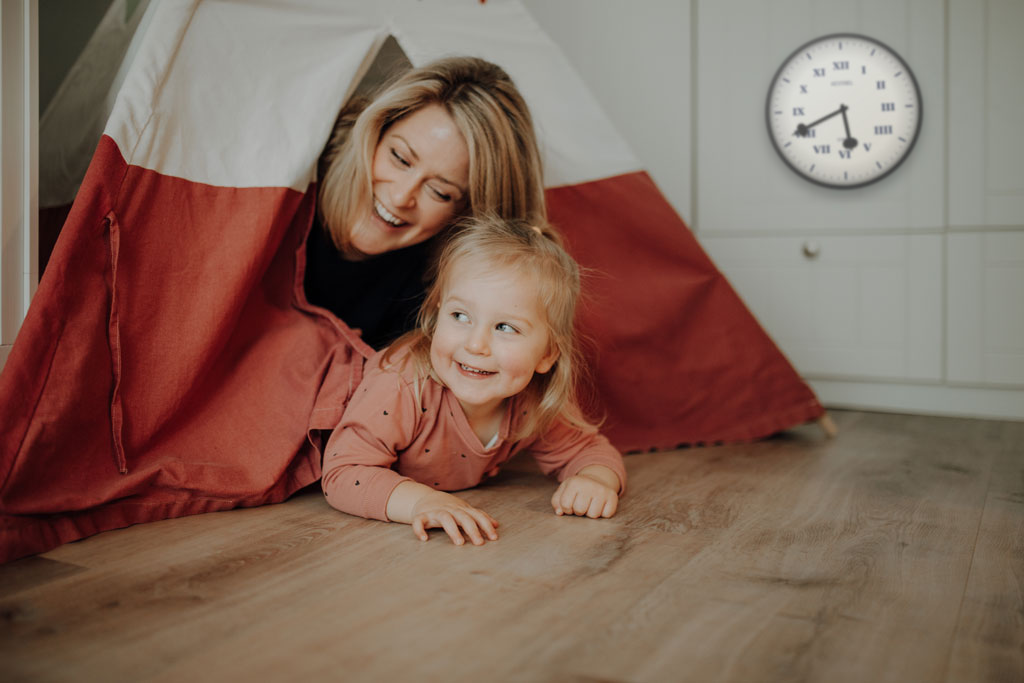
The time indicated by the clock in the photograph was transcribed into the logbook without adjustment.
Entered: 5:41
